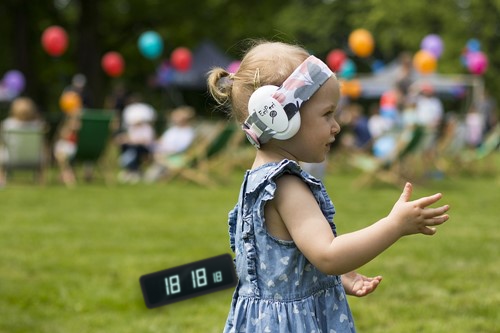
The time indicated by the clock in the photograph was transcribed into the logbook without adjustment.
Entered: 18:18
